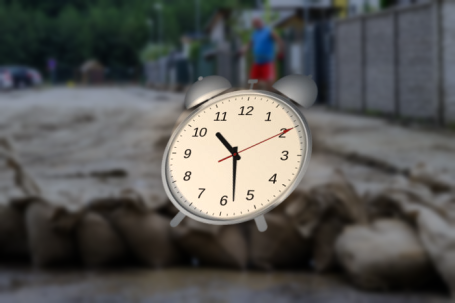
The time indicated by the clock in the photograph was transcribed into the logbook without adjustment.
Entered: 10:28:10
